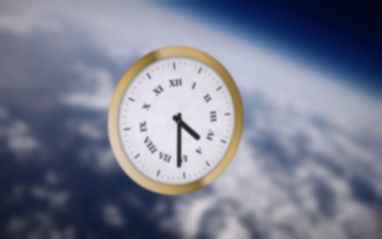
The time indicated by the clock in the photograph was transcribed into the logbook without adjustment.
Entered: 4:31
